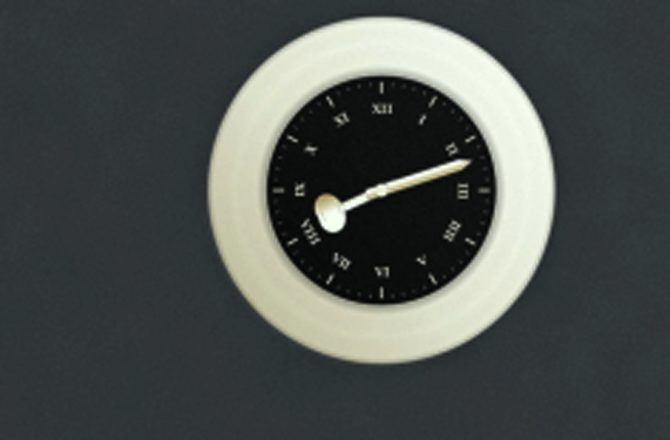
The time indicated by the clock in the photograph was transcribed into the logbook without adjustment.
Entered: 8:12
